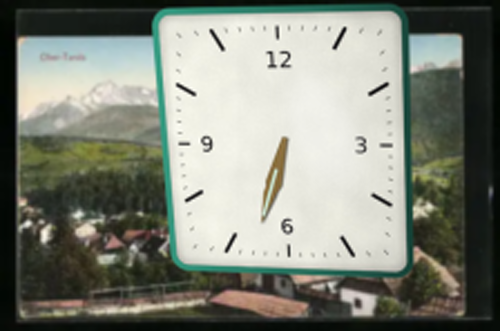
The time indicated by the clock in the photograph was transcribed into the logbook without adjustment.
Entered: 6:33
